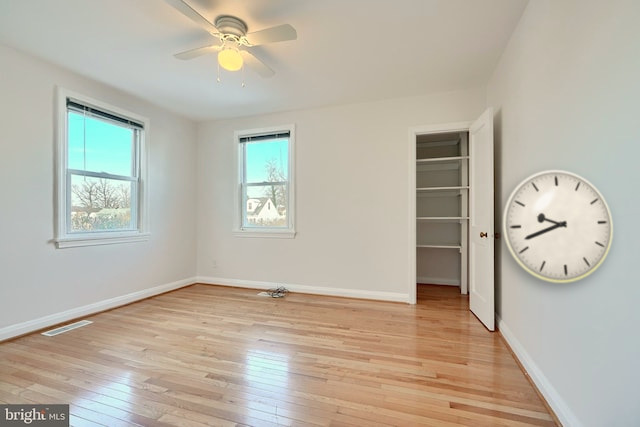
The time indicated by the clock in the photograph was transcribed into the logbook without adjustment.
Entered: 9:42
